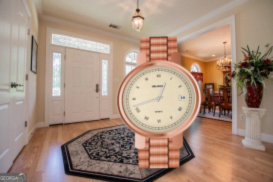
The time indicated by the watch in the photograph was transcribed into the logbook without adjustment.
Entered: 12:42
